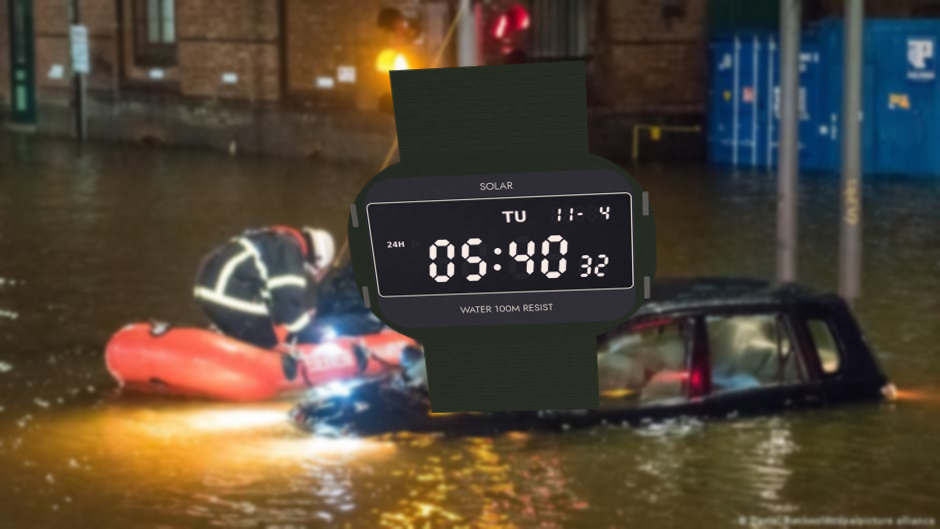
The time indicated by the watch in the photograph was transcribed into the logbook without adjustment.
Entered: 5:40:32
